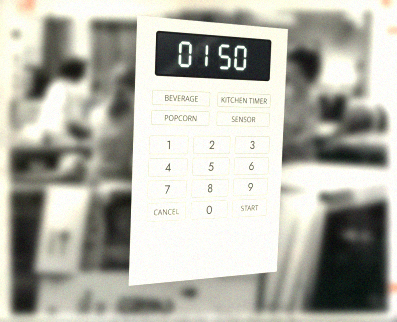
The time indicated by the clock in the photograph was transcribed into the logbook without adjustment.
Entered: 1:50
